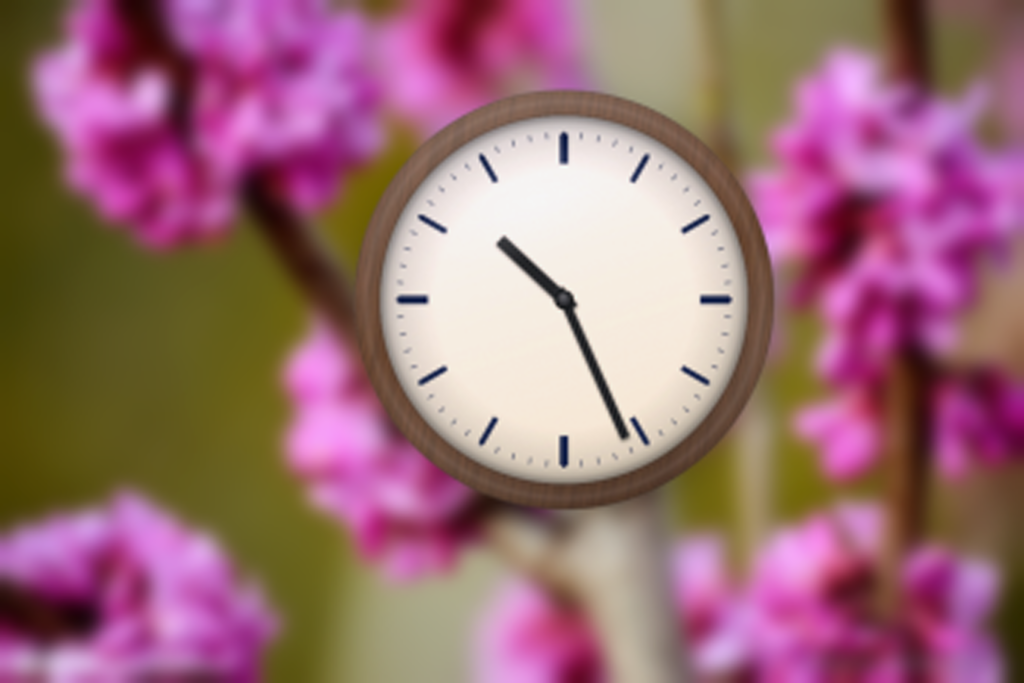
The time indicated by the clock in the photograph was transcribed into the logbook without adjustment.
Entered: 10:26
